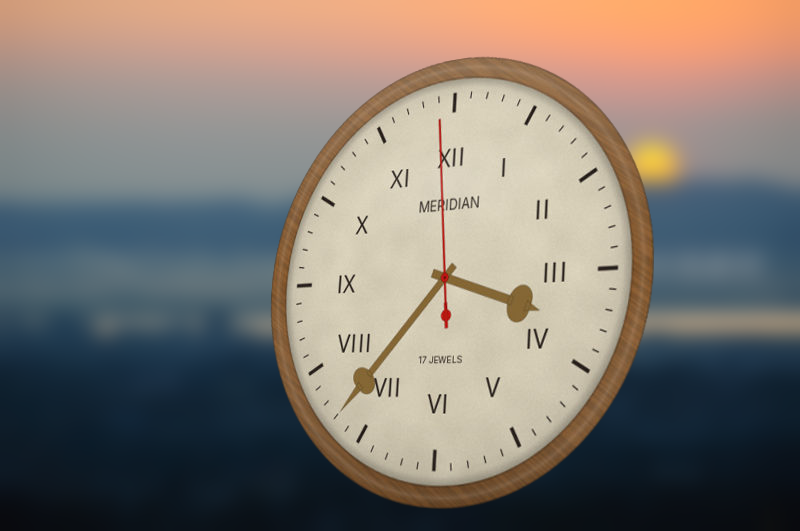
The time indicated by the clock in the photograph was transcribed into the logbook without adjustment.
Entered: 3:36:59
